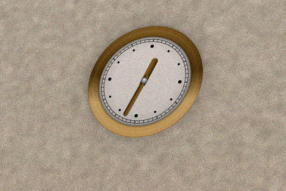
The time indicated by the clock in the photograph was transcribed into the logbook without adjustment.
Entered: 12:33
